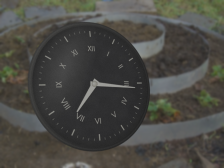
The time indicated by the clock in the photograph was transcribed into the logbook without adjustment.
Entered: 7:16
